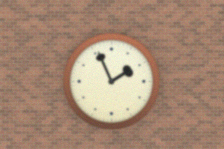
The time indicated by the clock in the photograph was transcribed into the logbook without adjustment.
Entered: 1:56
